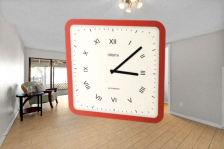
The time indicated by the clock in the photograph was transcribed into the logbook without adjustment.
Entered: 3:08
